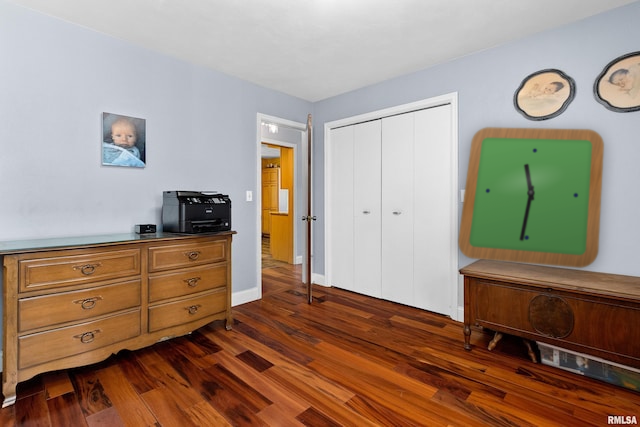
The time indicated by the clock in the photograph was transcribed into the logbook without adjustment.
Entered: 11:31
